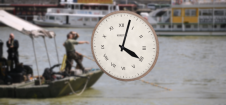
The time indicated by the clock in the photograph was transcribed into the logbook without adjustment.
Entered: 4:03
